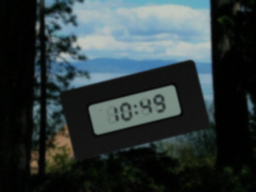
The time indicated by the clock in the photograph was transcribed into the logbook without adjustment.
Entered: 10:49
